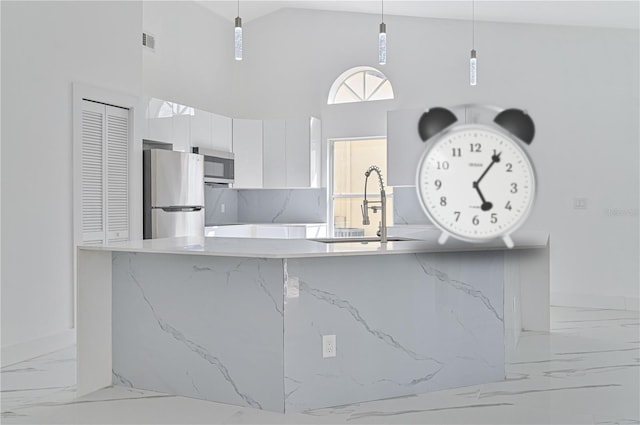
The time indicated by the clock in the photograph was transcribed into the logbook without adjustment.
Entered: 5:06
